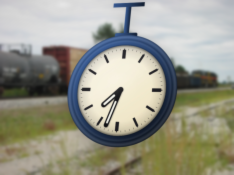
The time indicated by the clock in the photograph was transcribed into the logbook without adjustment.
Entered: 7:33
